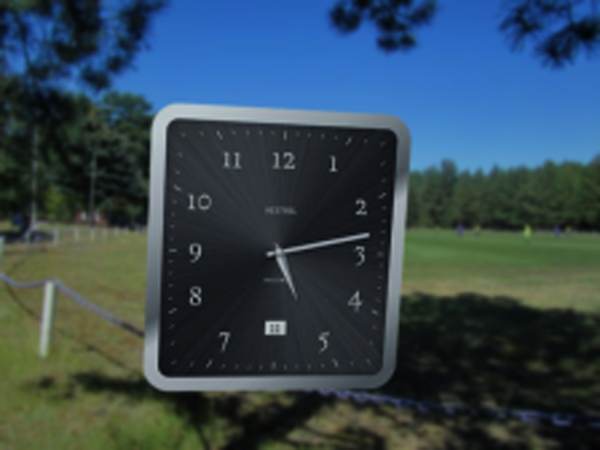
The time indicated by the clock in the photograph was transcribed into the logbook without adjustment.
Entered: 5:13
